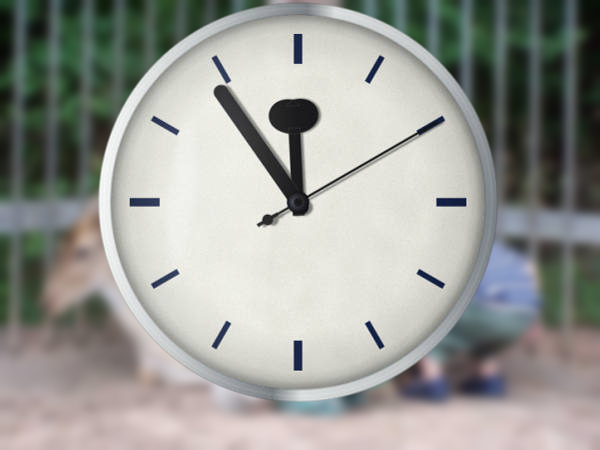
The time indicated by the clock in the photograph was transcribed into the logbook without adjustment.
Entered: 11:54:10
